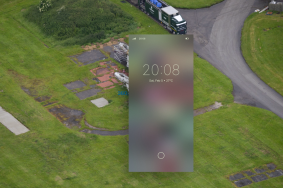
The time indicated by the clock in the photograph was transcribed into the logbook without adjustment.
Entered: 20:08
